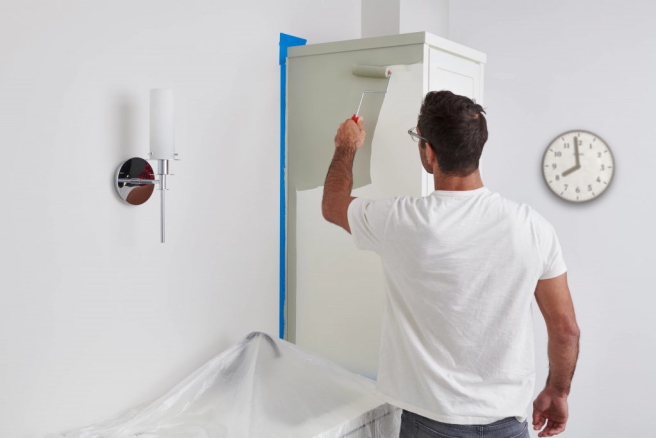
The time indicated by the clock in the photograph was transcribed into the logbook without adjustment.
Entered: 7:59
